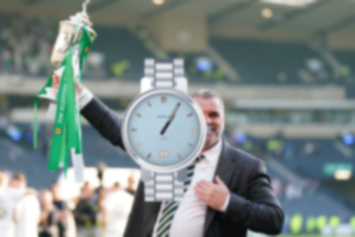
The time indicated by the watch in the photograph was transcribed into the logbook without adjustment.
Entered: 1:05
